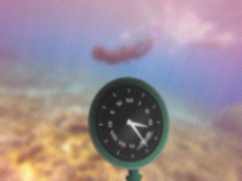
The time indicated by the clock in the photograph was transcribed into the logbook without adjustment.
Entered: 3:24
